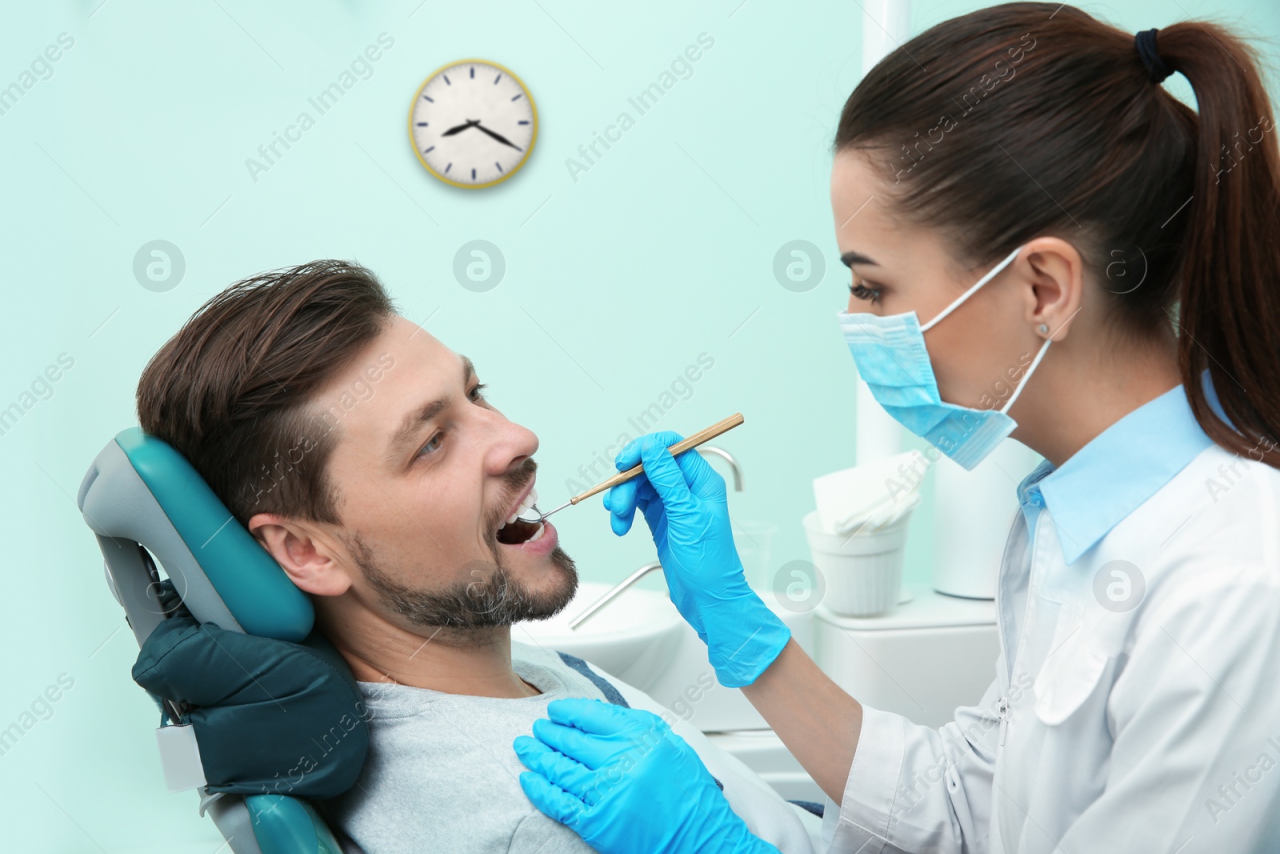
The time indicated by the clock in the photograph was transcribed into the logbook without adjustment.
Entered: 8:20
